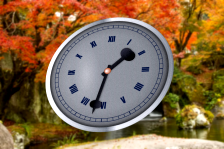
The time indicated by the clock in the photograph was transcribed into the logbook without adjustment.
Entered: 1:32
